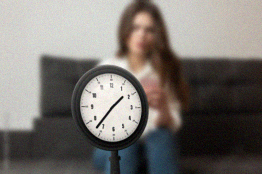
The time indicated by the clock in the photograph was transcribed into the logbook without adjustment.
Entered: 1:37
